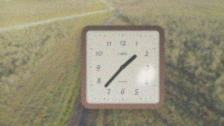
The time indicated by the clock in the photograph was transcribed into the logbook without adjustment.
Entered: 1:37
